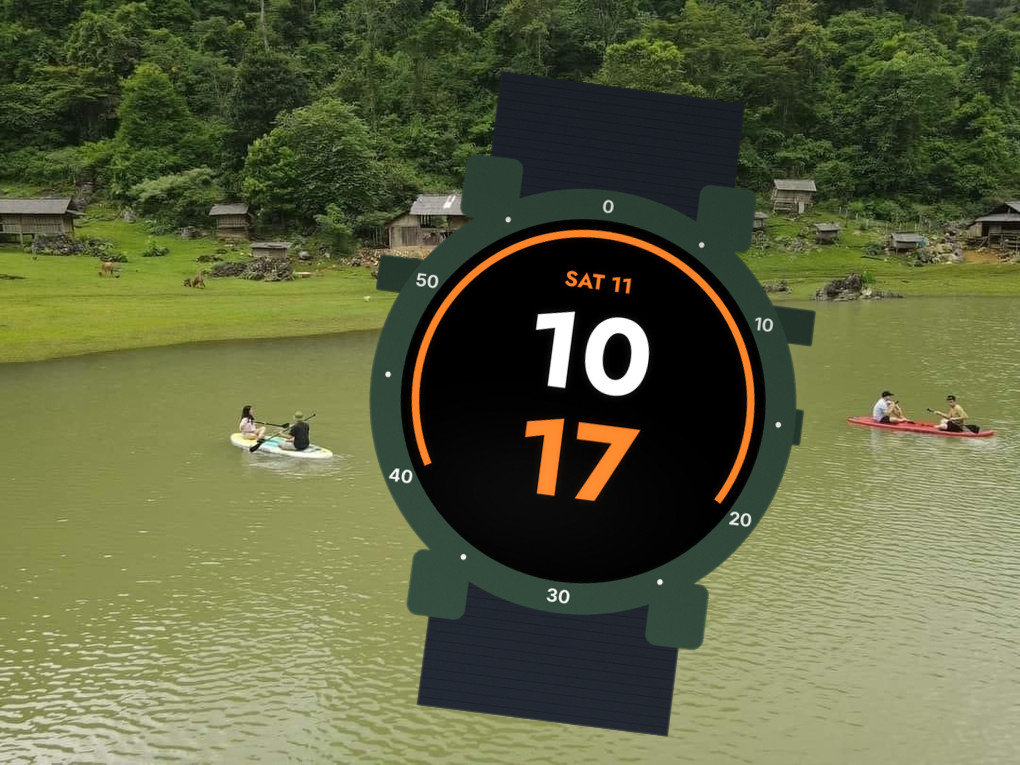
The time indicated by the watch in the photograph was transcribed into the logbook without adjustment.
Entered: 10:17
